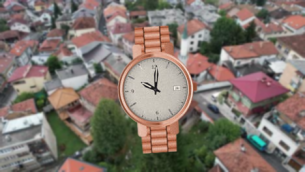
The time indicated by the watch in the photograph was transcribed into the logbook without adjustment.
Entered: 10:01
